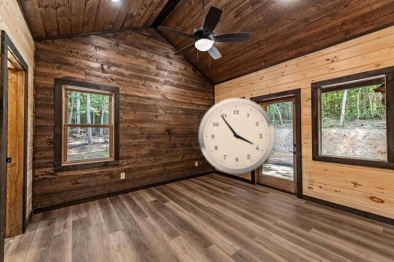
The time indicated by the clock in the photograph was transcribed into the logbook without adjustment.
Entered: 3:54
